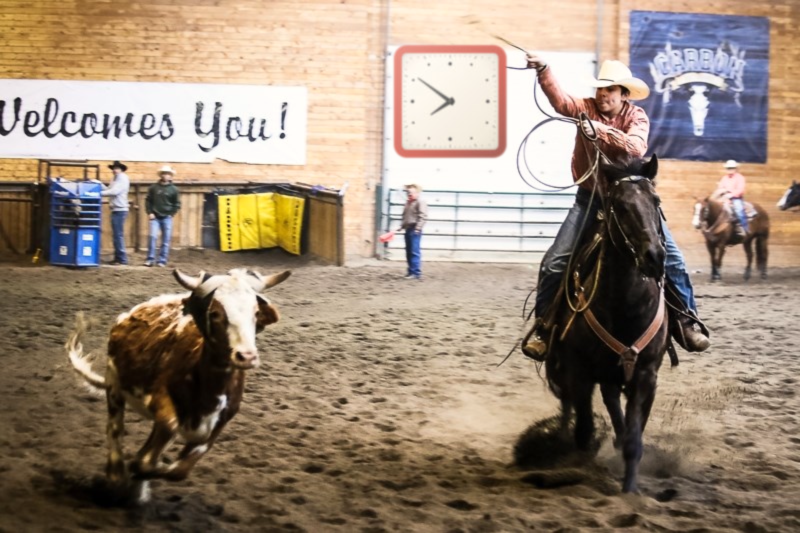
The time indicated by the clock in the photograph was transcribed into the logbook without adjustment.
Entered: 7:51
